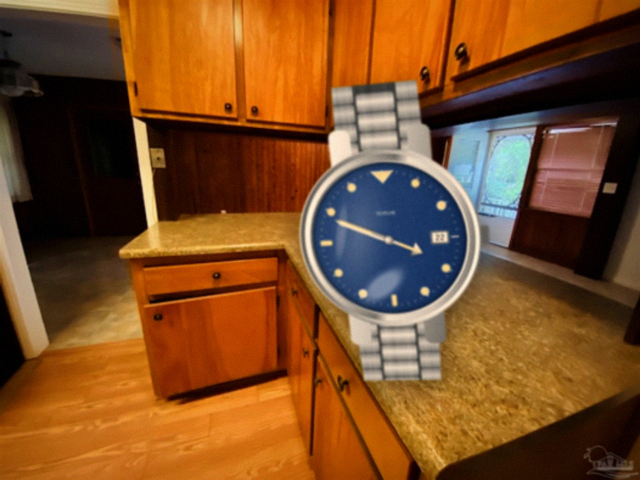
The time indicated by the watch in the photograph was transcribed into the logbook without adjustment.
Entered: 3:49
